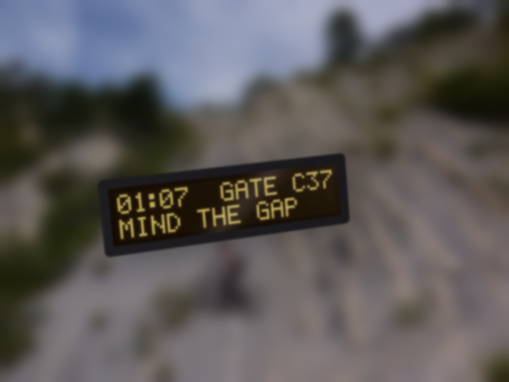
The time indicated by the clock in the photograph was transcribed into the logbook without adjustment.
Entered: 1:07
